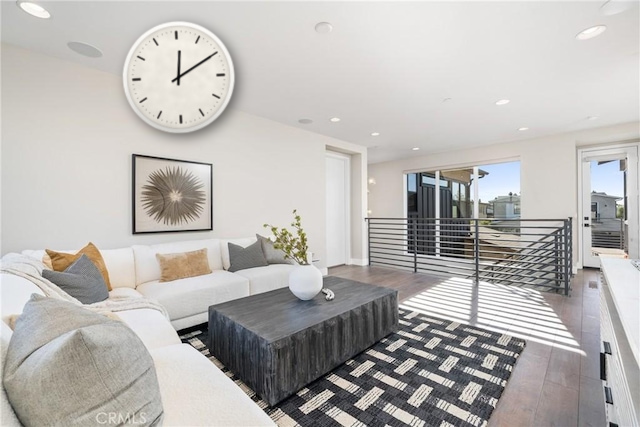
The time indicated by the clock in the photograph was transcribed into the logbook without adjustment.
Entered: 12:10
